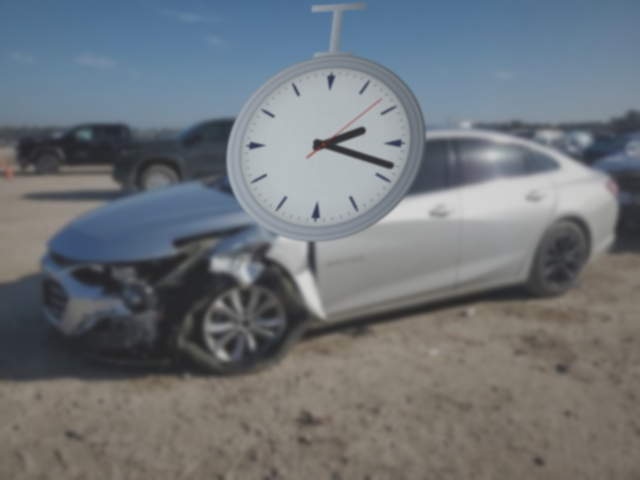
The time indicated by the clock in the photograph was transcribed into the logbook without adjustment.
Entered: 2:18:08
